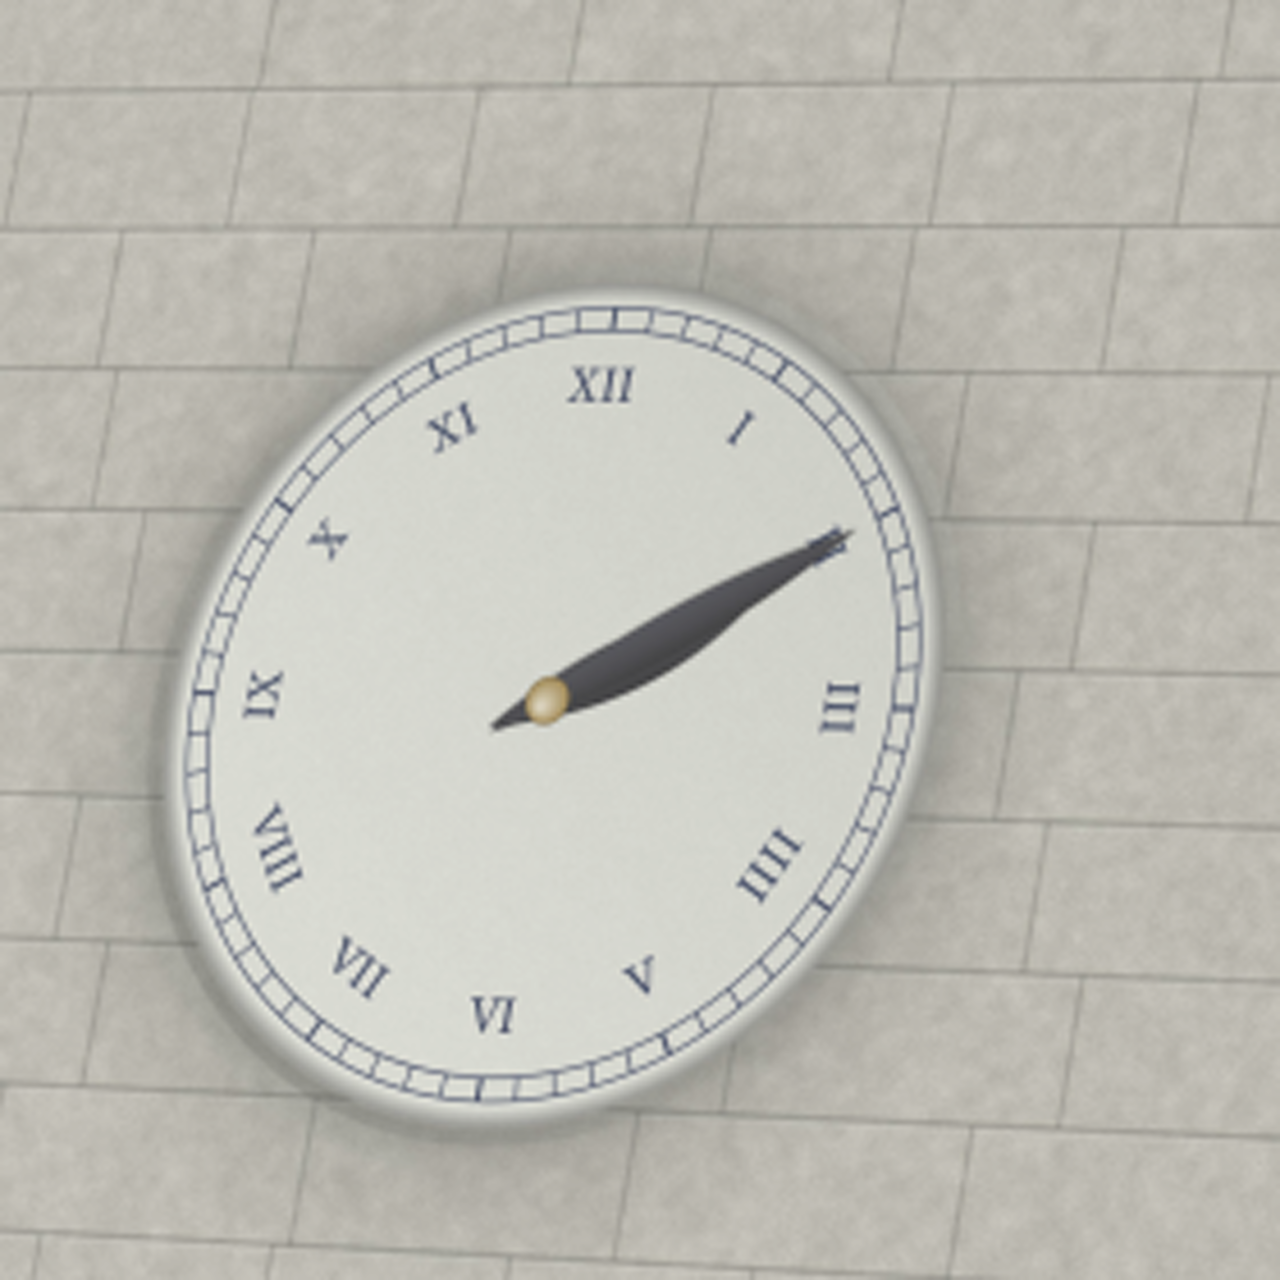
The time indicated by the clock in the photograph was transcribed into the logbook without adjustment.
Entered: 2:10
